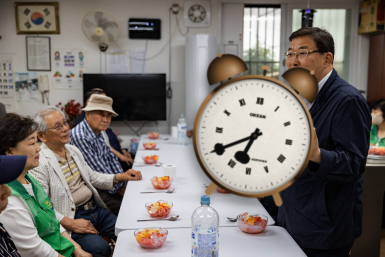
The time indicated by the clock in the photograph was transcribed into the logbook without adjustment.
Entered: 6:40
